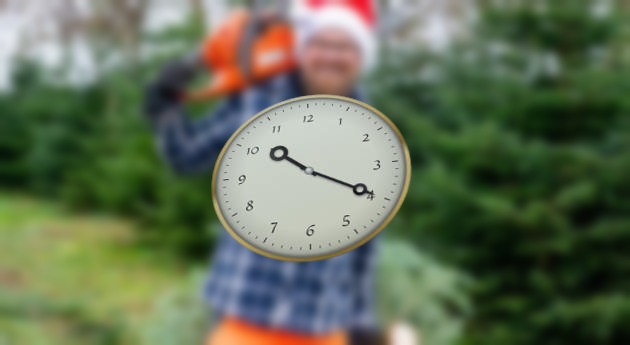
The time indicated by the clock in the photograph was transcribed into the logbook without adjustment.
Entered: 10:20
